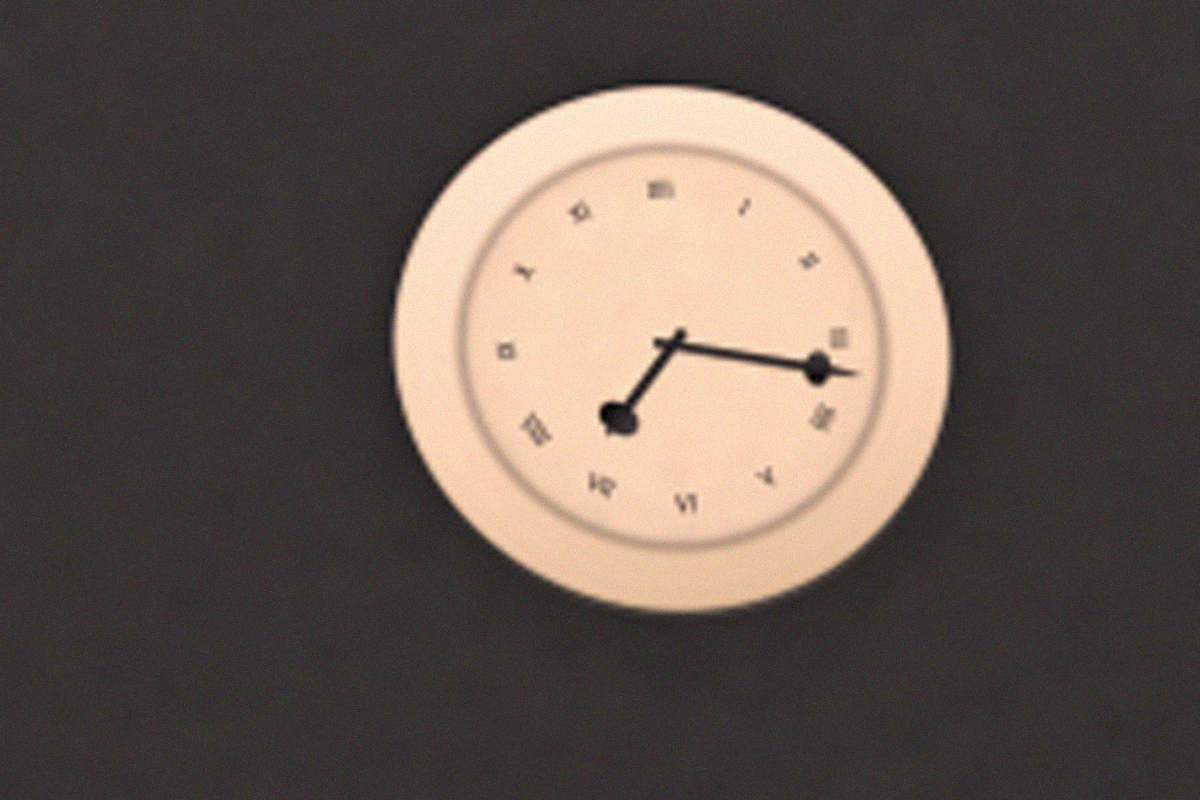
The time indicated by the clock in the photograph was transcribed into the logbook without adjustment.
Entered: 7:17
